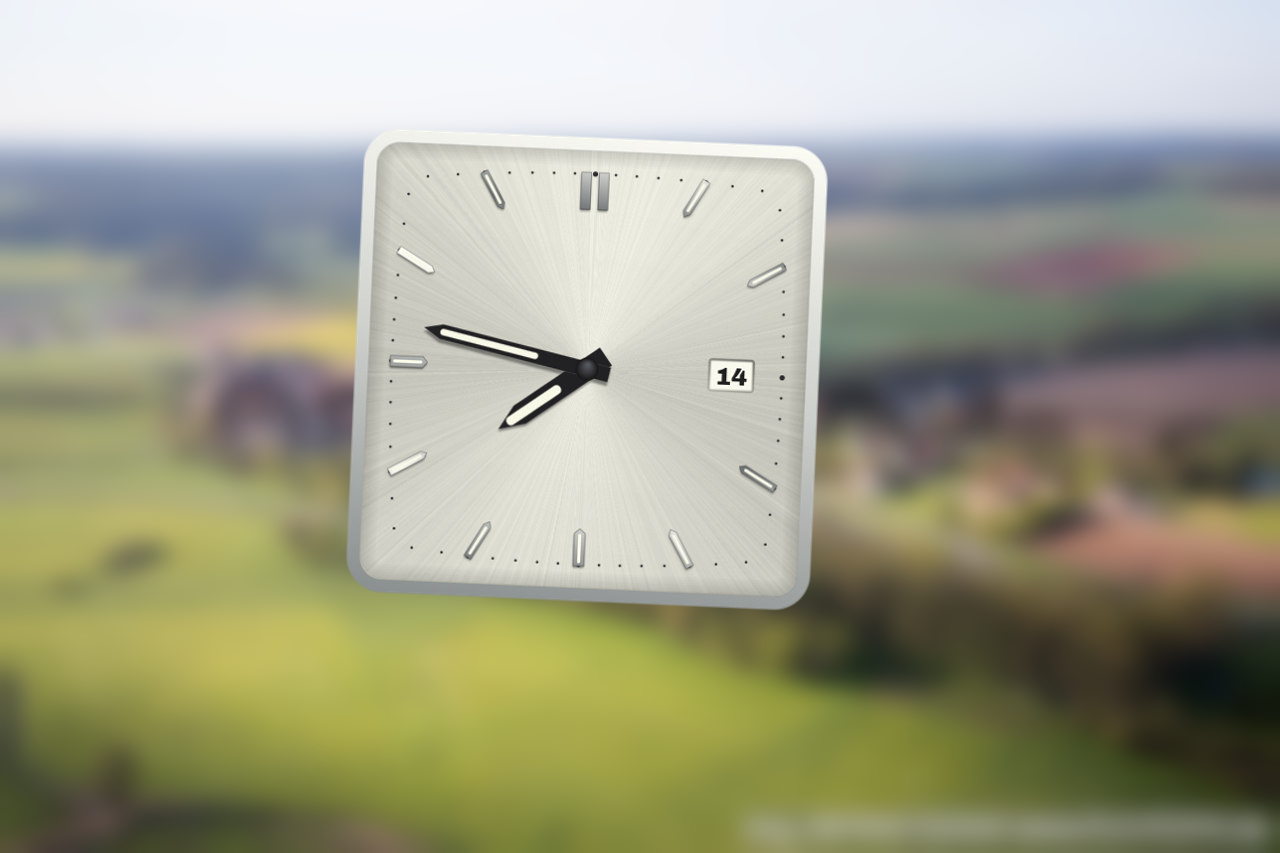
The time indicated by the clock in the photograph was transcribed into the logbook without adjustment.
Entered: 7:47
